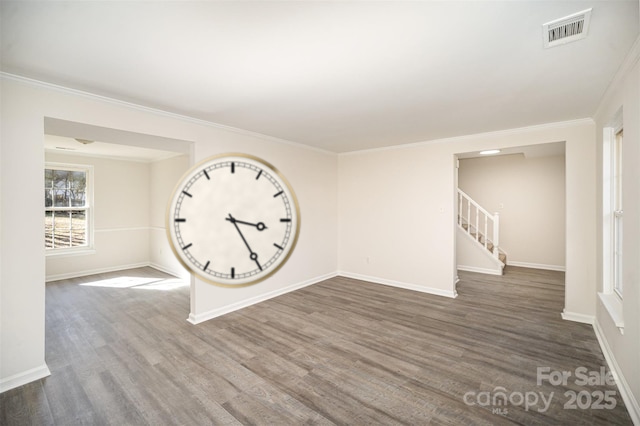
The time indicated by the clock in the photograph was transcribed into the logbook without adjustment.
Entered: 3:25
